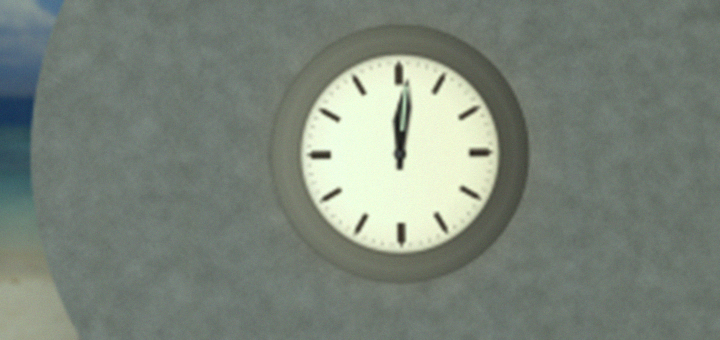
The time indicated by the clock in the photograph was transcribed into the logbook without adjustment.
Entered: 12:01
